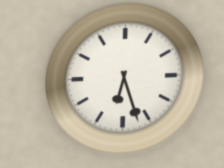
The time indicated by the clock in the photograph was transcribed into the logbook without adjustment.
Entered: 6:27
